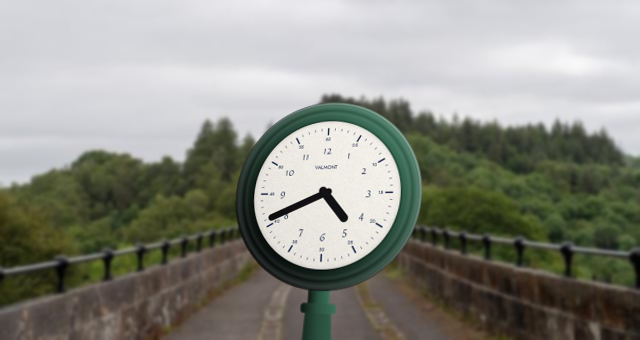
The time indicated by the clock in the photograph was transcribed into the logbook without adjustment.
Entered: 4:41
